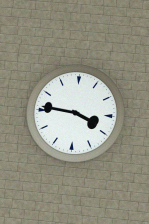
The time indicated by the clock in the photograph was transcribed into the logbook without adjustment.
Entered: 3:46
